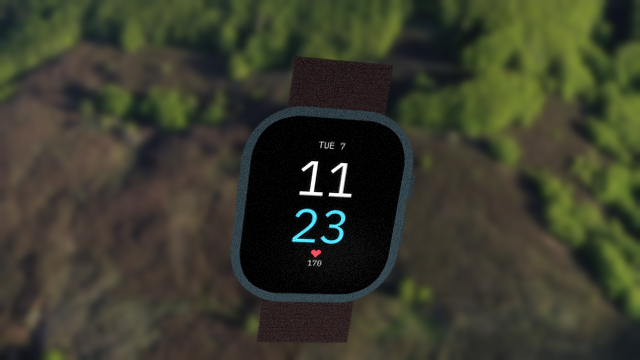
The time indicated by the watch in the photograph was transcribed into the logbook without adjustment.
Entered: 11:23
